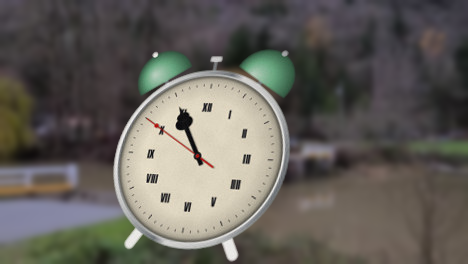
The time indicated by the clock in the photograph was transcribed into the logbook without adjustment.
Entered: 10:54:50
